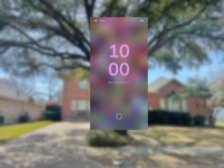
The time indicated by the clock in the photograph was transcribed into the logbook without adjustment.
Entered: 10:00
